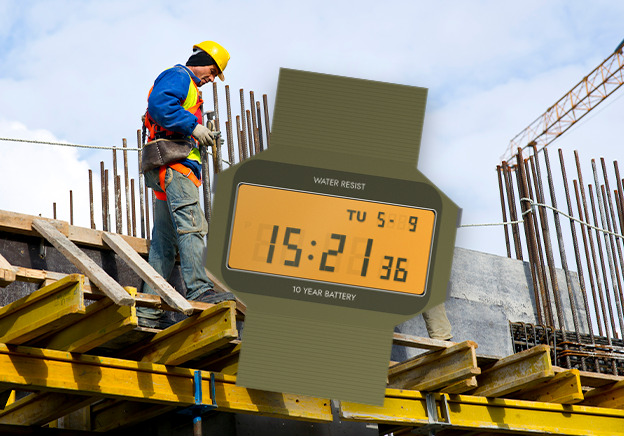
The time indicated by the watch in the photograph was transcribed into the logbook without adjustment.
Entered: 15:21:36
